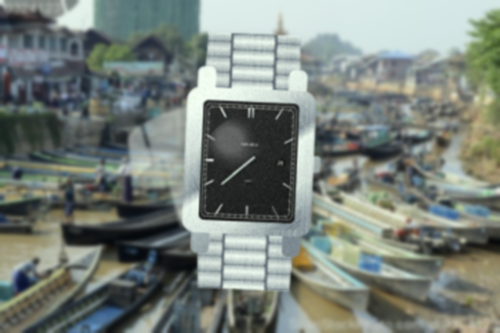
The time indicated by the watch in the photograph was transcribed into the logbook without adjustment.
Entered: 7:38
